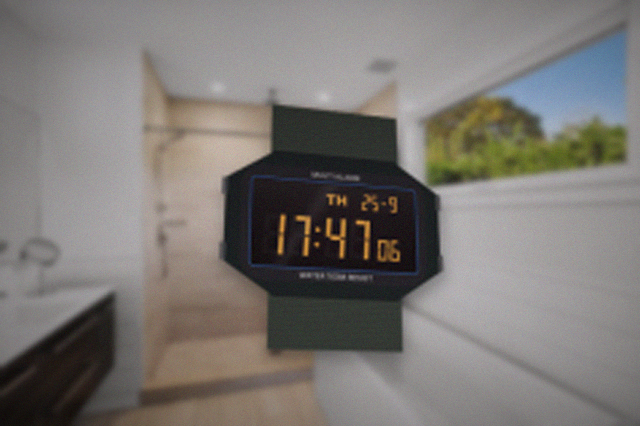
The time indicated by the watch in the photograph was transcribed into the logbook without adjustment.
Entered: 17:47:06
